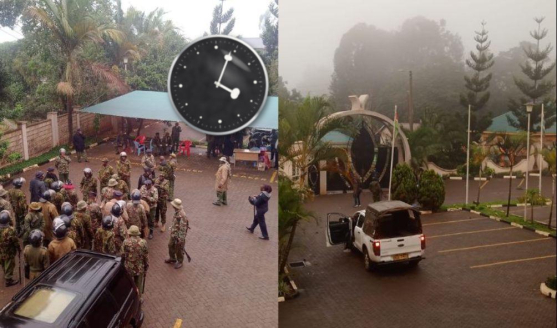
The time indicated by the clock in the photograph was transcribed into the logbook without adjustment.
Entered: 4:04
